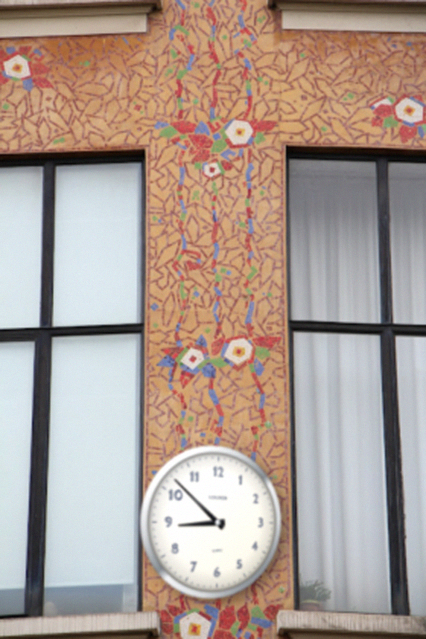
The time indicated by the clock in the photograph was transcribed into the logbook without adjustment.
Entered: 8:52
